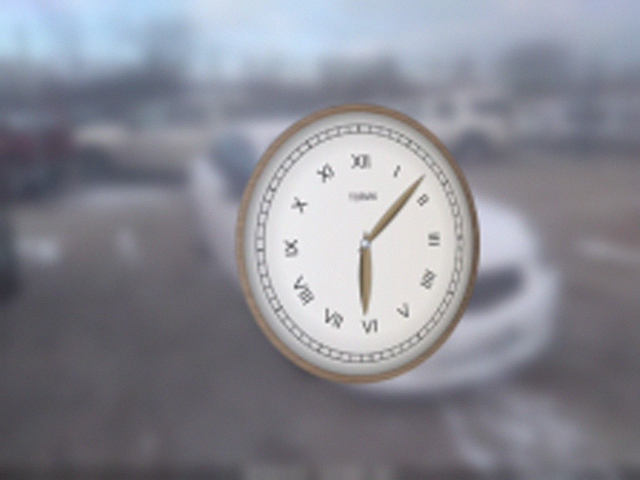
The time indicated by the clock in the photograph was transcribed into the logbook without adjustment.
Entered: 6:08
